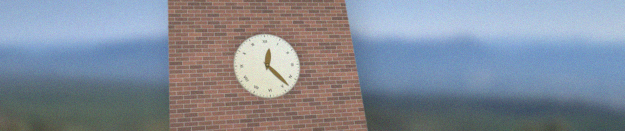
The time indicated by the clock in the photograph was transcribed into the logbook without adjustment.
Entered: 12:23
